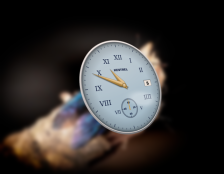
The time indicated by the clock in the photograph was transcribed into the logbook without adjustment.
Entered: 10:49
